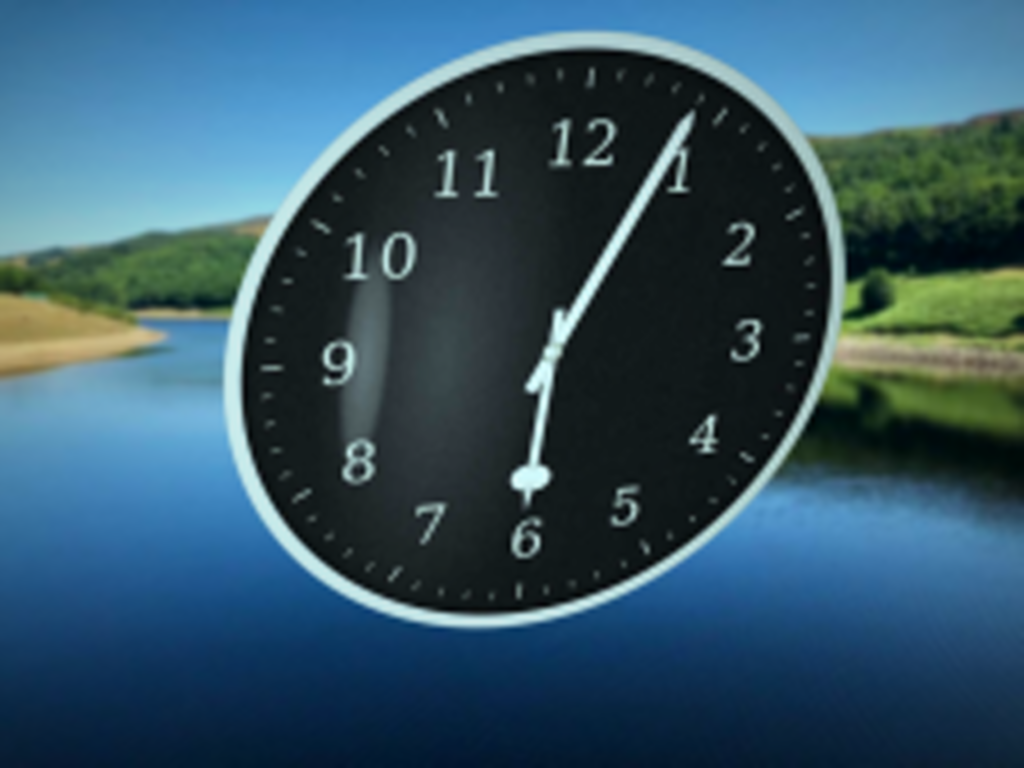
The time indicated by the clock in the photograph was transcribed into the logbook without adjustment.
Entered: 6:04
